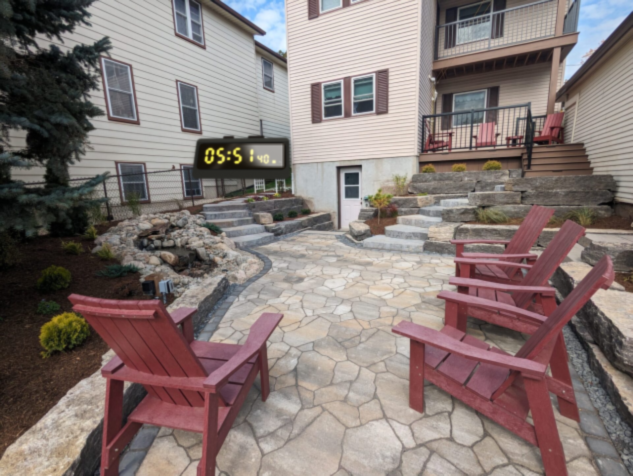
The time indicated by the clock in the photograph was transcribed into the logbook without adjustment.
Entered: 5:51
